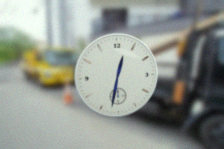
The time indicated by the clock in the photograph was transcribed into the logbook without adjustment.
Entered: 12:32
